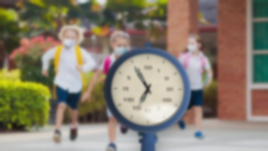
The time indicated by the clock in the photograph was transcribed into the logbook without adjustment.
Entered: 6:55
